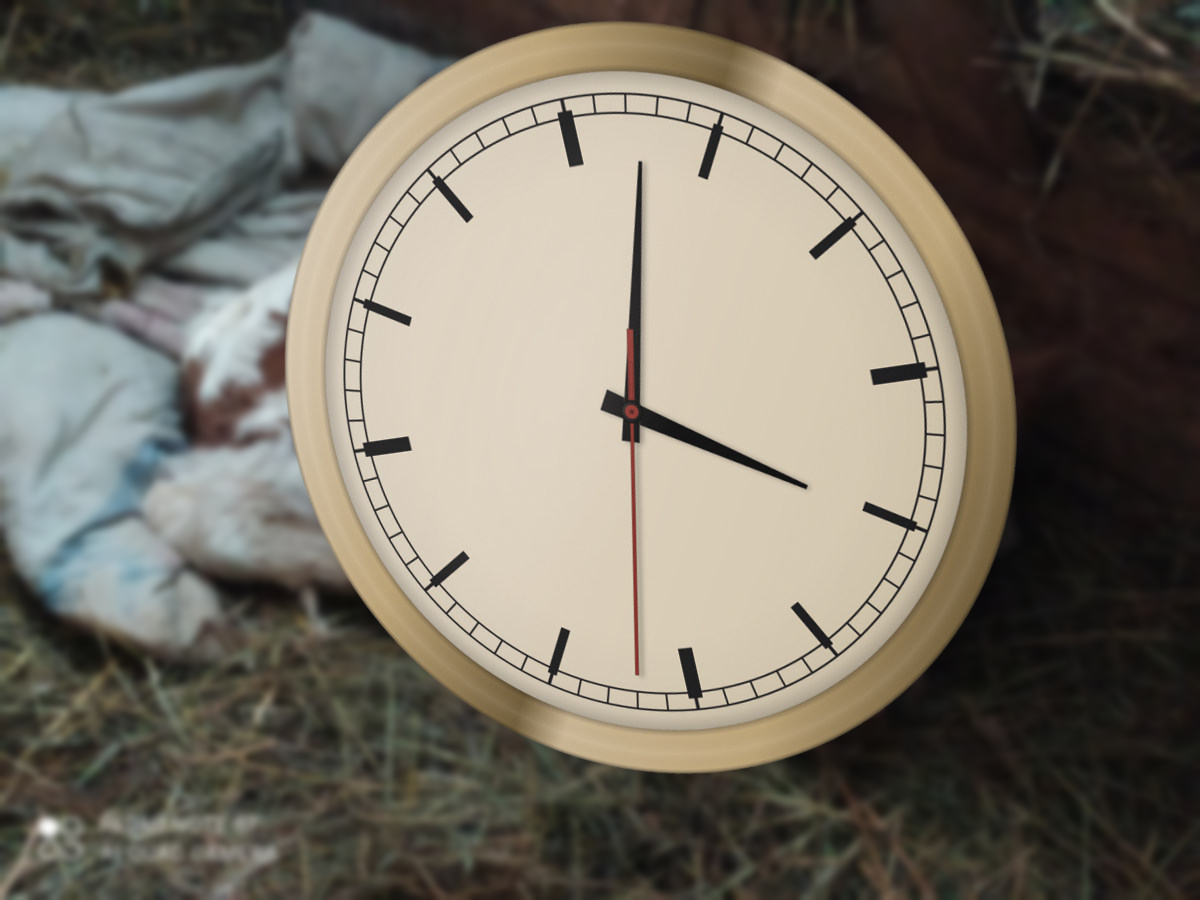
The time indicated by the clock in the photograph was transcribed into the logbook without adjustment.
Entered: 4:02:32
